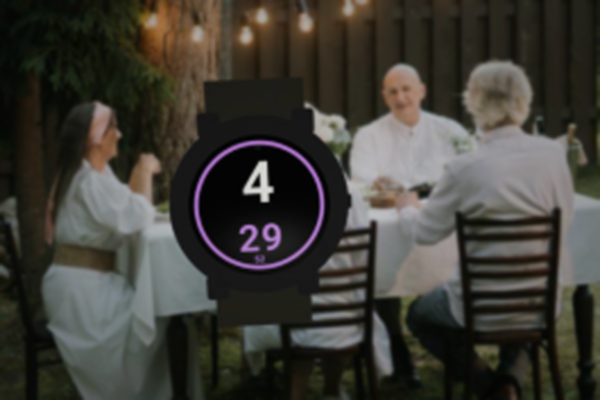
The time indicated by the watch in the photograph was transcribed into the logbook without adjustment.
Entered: 4:29
